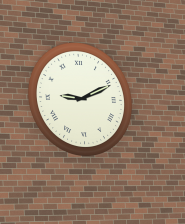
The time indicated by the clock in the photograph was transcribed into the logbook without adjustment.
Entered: 9:11
